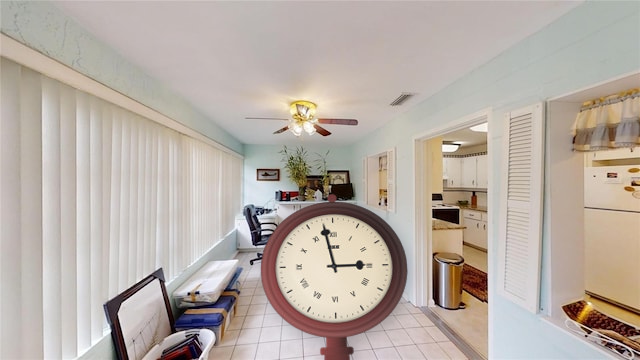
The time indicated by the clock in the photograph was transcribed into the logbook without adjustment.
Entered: 2:58
